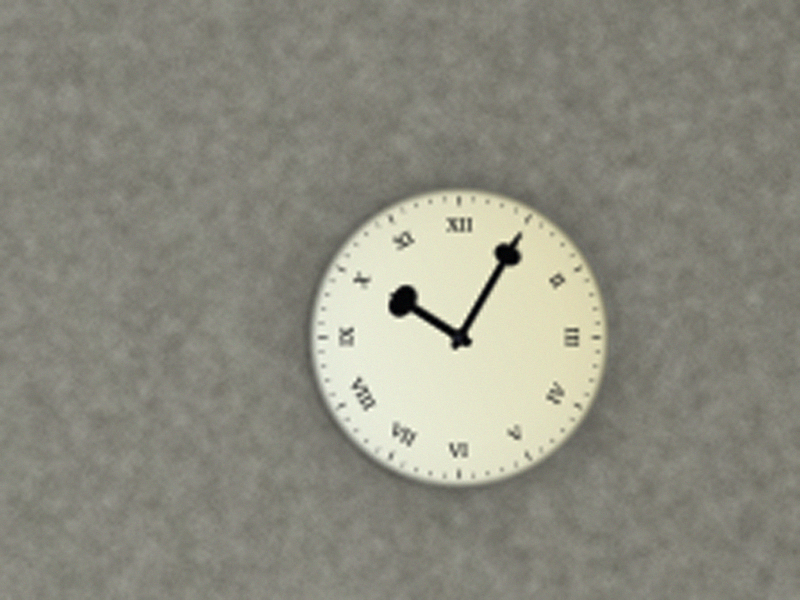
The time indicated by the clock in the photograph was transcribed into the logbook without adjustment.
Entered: 10:05
